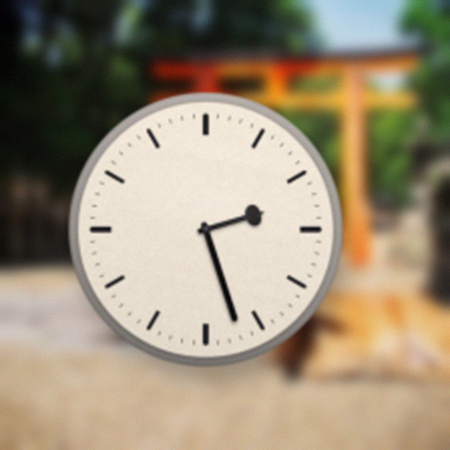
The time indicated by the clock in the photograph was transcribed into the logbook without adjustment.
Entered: 2:27
